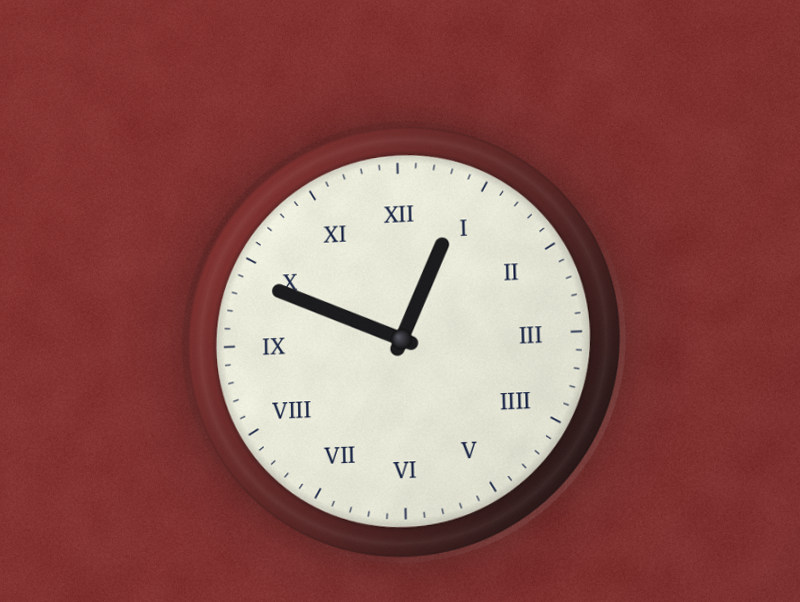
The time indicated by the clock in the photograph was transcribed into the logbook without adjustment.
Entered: 12:49
